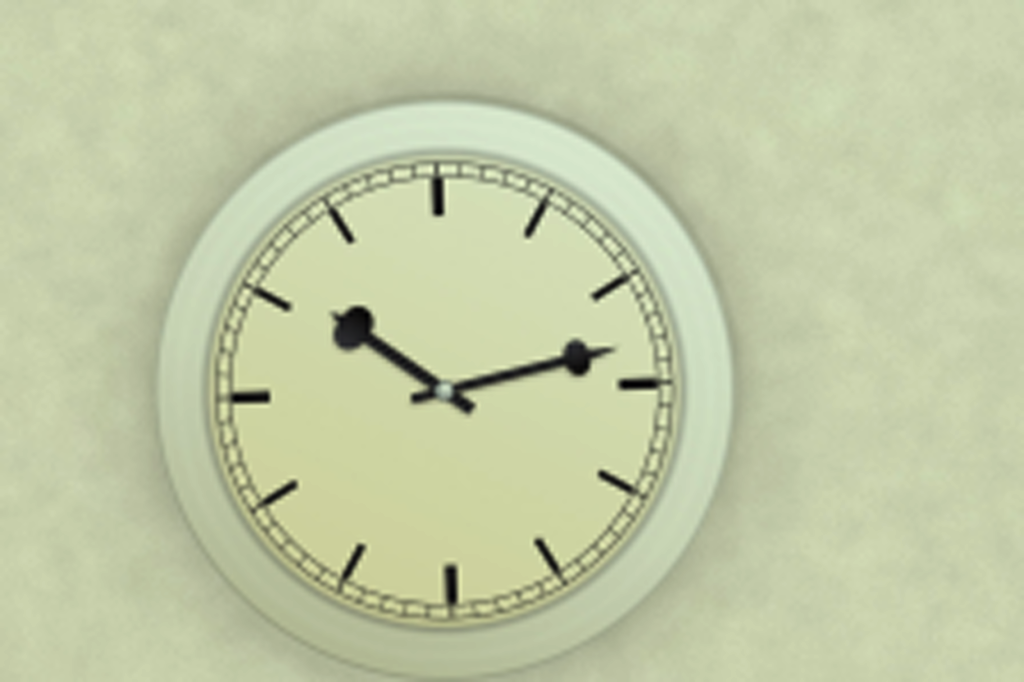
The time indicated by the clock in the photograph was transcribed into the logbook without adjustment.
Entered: 10:13
